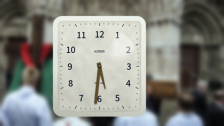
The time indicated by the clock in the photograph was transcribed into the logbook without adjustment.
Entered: 5:31
